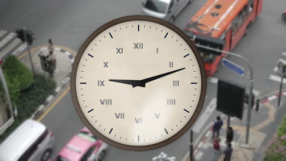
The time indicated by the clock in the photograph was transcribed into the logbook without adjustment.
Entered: 9:12
